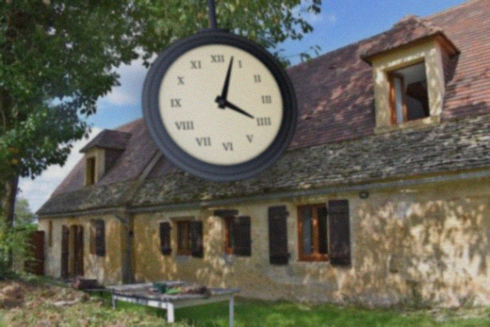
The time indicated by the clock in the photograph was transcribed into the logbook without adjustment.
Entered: 4:03
